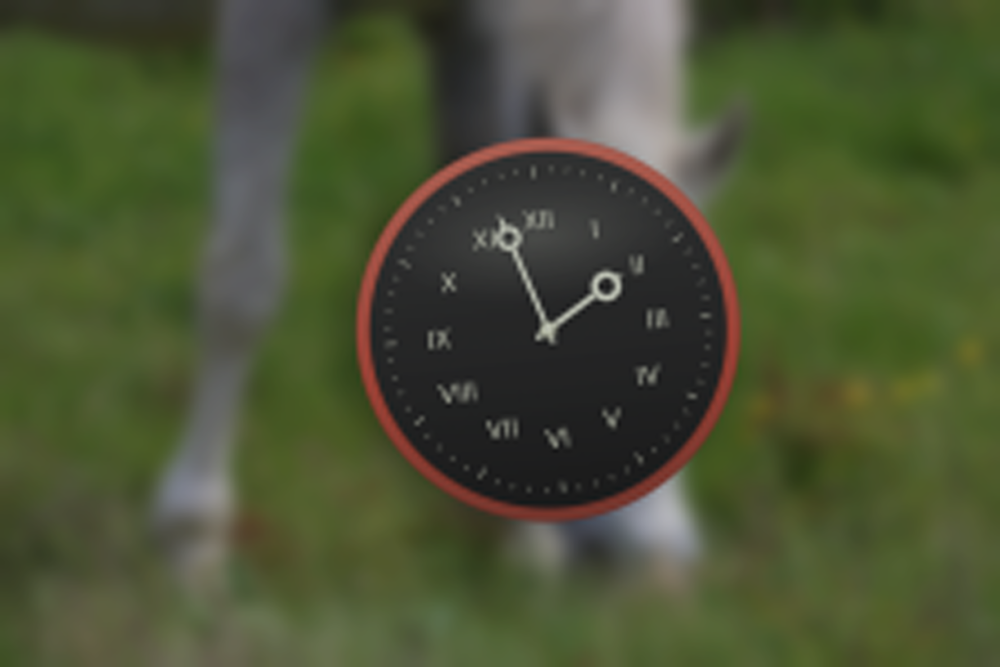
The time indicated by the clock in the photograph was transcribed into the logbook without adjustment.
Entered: 1:57
